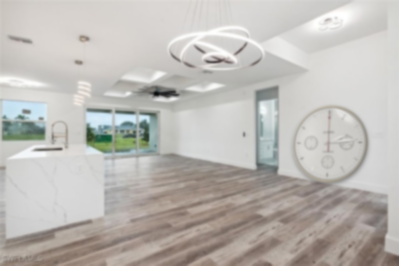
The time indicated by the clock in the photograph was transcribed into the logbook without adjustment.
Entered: 2:14
